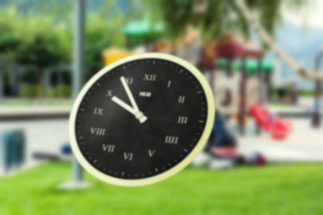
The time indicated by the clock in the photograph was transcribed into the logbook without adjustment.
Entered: 9:54
